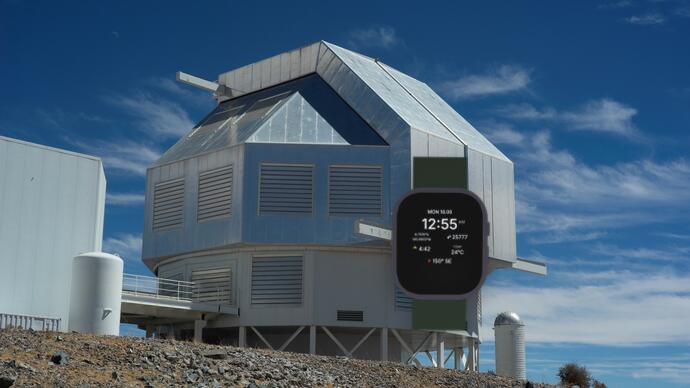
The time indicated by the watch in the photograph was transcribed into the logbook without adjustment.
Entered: 12:55
